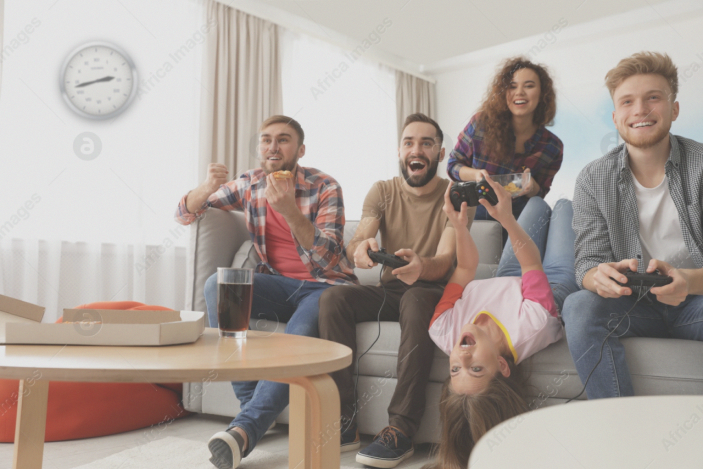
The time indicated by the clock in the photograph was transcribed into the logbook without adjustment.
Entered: 2:43
